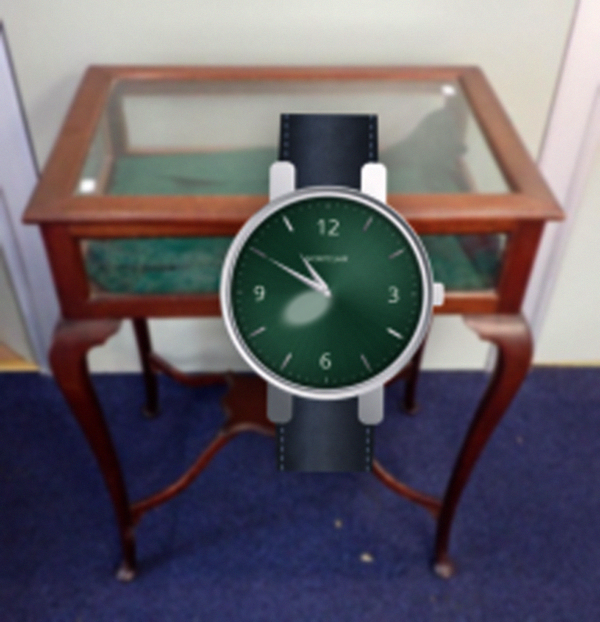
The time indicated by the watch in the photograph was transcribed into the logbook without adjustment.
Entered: 10:50
